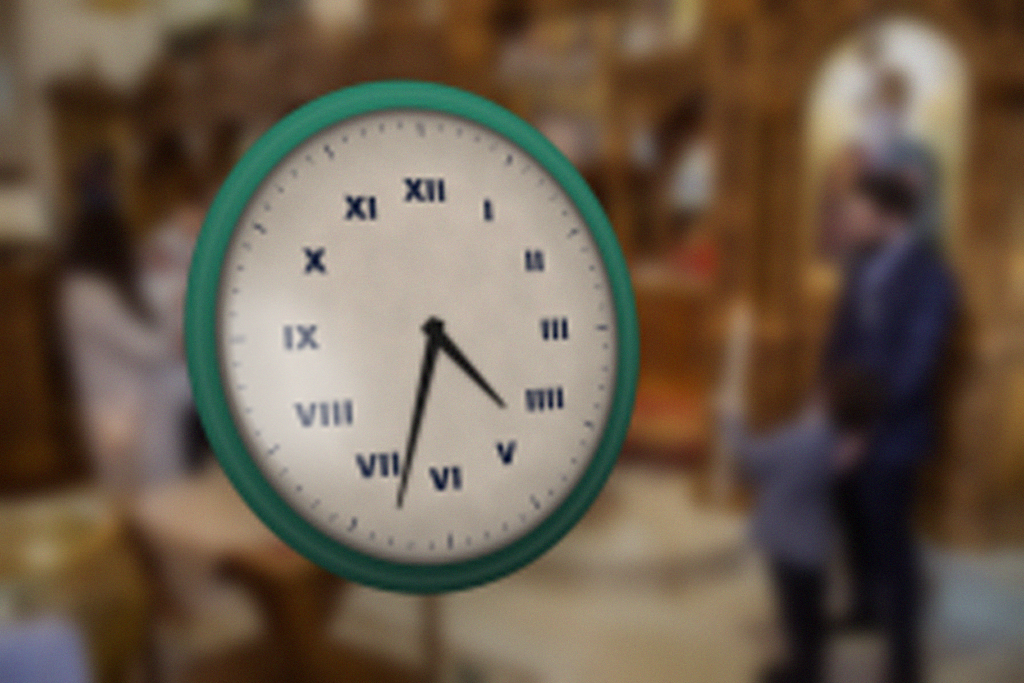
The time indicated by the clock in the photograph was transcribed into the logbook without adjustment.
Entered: 4:33
